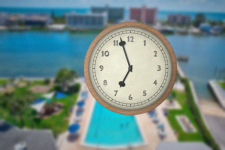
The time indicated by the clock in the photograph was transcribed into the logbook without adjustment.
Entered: 6:57
